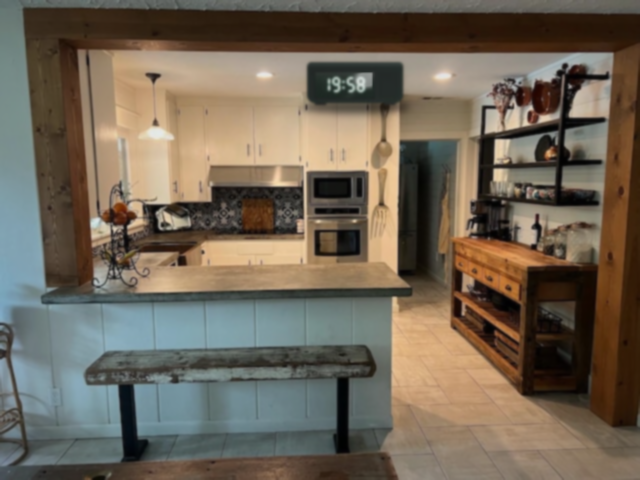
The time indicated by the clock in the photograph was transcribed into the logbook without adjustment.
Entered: 19:58
